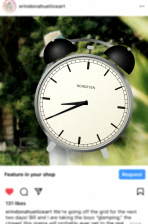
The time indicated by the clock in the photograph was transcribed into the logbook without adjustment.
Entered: 8:40
